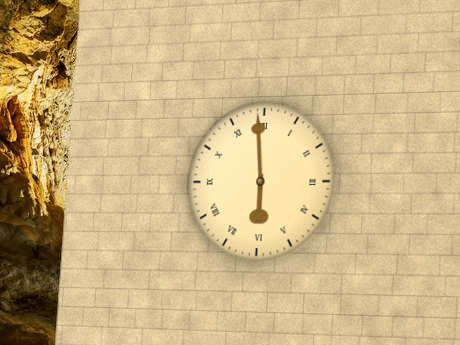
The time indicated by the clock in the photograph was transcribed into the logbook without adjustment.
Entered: 5:59
